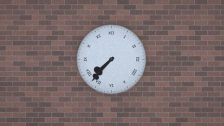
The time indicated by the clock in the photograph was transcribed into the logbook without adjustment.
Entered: 7:37
